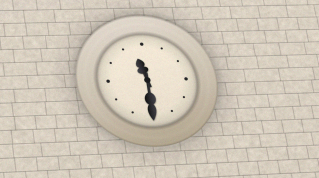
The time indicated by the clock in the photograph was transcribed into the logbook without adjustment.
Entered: 11:30
